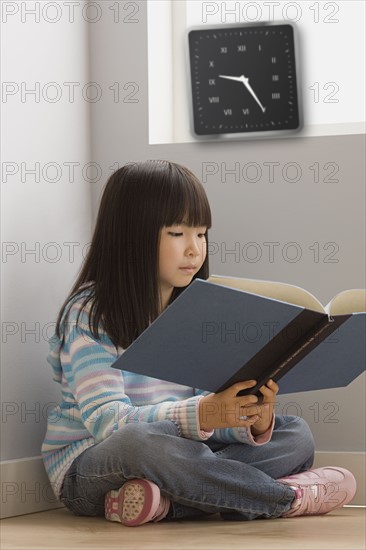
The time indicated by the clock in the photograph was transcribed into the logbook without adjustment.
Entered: 9:25
